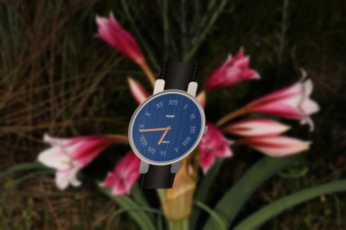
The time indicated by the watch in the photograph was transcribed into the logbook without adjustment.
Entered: 6:44
